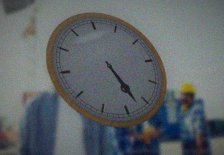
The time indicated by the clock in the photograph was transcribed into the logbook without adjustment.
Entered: 5:27
